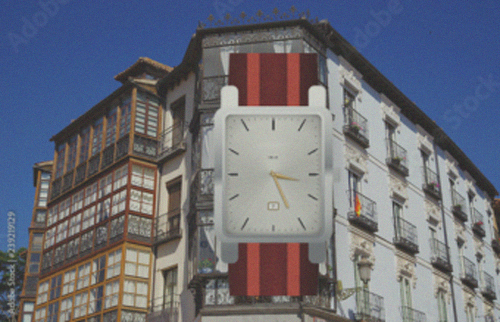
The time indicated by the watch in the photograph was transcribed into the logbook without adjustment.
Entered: 3:26
